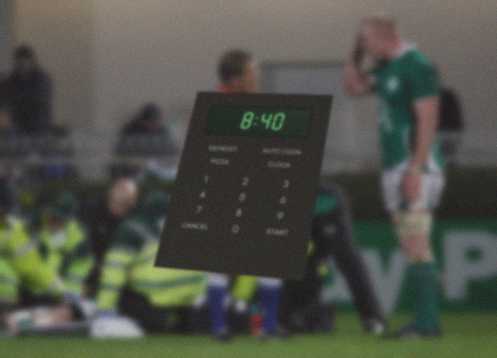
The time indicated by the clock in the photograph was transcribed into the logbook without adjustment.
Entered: 8:40
